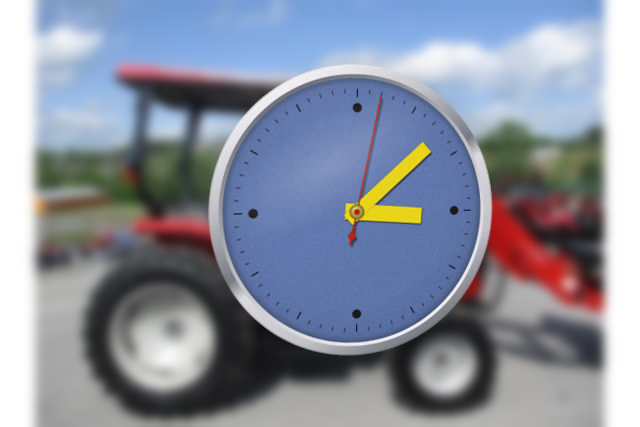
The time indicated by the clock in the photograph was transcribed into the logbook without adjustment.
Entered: 3:08:02
